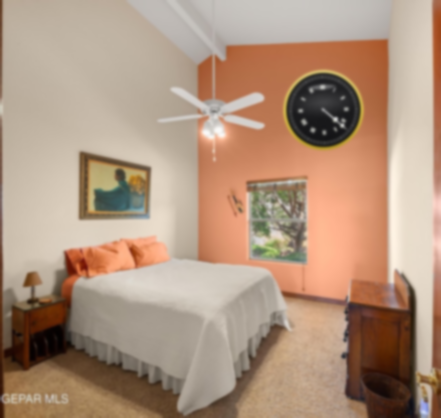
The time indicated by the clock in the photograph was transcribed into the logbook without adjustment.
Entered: 4:22
